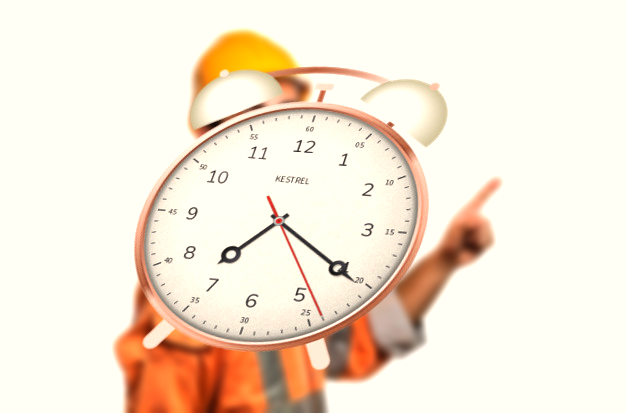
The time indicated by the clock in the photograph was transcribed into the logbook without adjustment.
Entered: 7:20:24
